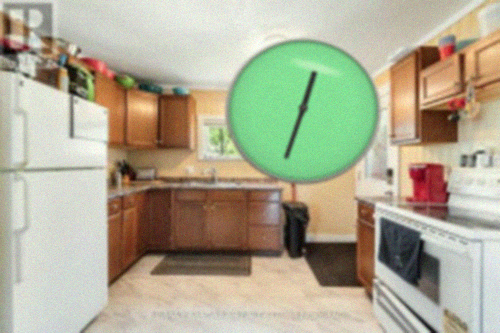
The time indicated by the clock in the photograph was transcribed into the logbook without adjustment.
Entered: 12:33
